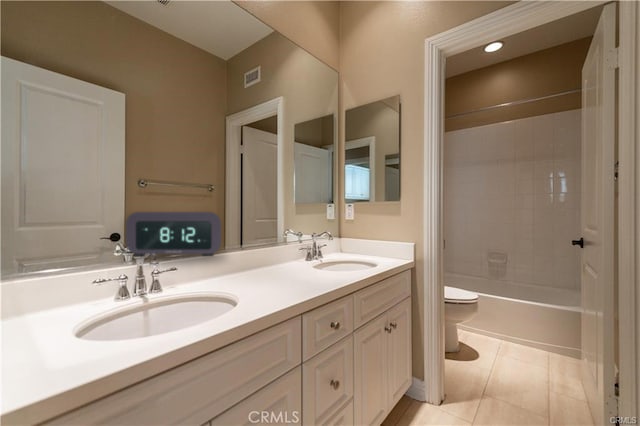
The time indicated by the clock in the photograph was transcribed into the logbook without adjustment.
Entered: 8:12
